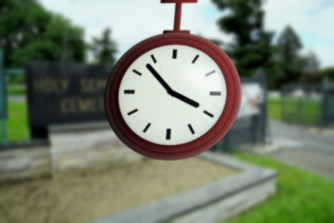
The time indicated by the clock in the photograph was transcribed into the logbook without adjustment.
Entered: 3:53
